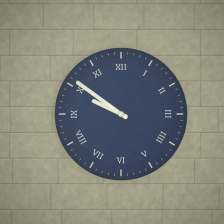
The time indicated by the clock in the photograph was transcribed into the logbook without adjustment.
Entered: 9:51
